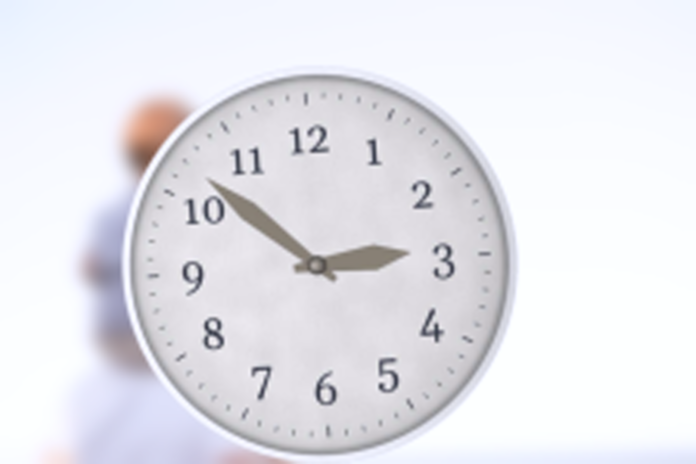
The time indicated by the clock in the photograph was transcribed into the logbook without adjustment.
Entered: 2:52
